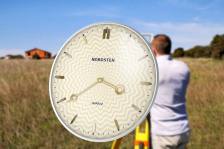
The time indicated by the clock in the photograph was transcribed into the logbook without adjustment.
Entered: 3:39
